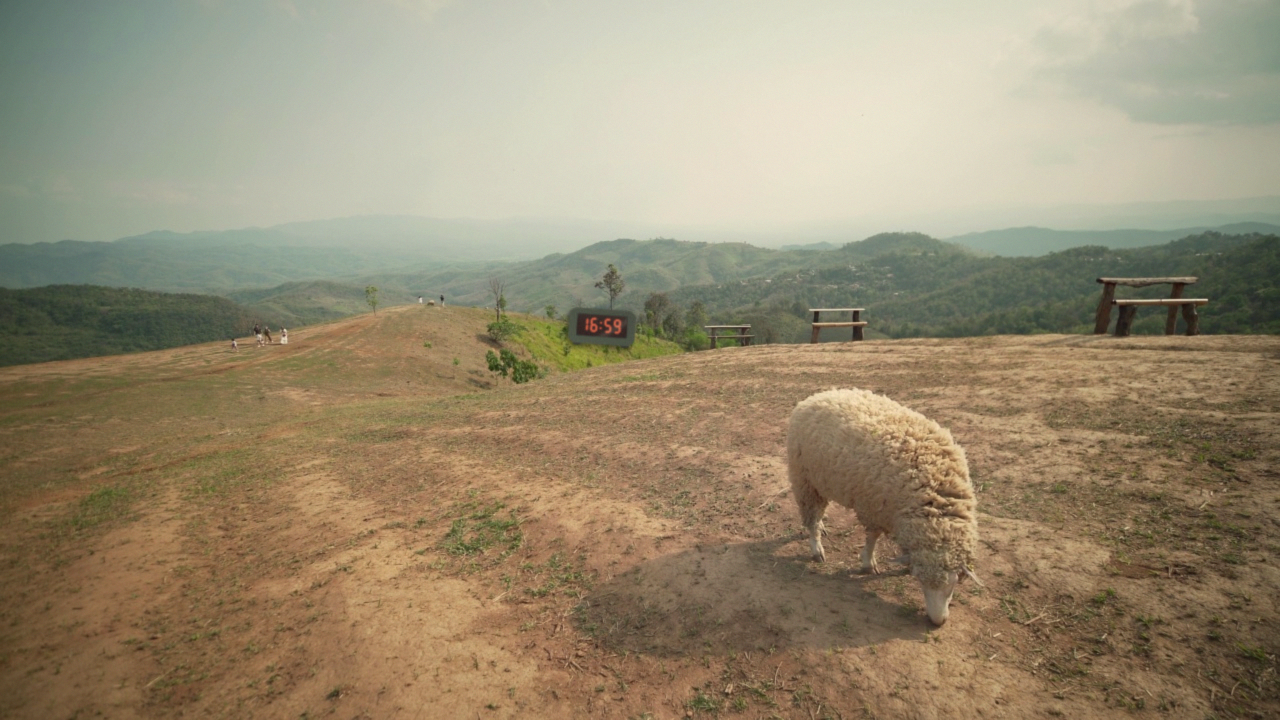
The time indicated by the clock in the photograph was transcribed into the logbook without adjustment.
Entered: 16:59
